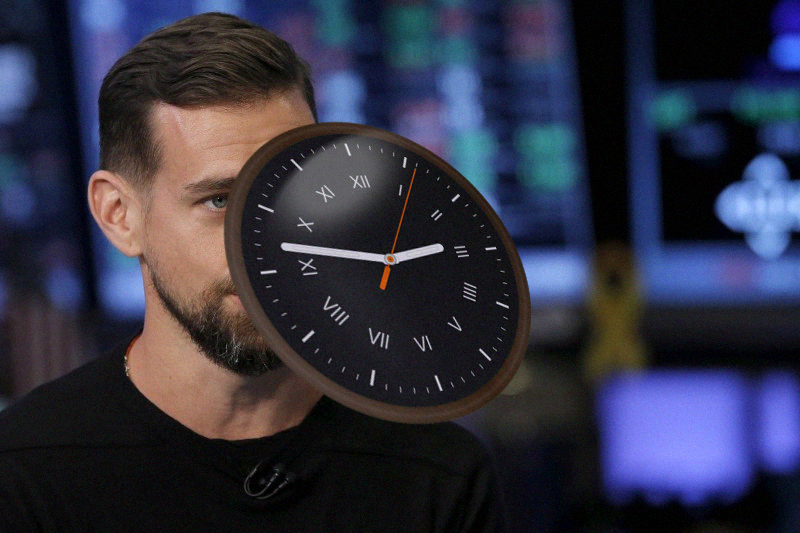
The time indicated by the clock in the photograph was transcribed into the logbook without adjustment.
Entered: 2:47:06
